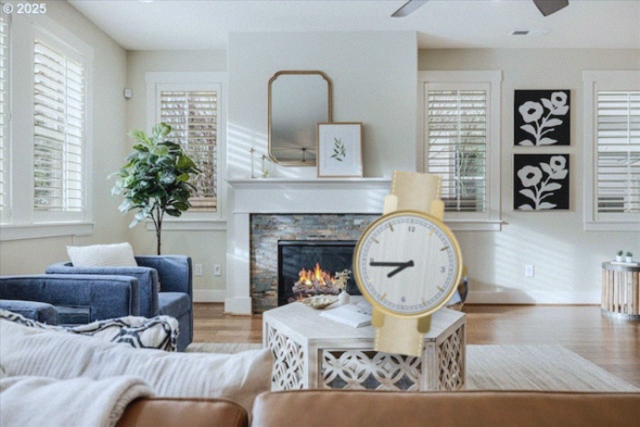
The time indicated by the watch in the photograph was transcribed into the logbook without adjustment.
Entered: 7:44
